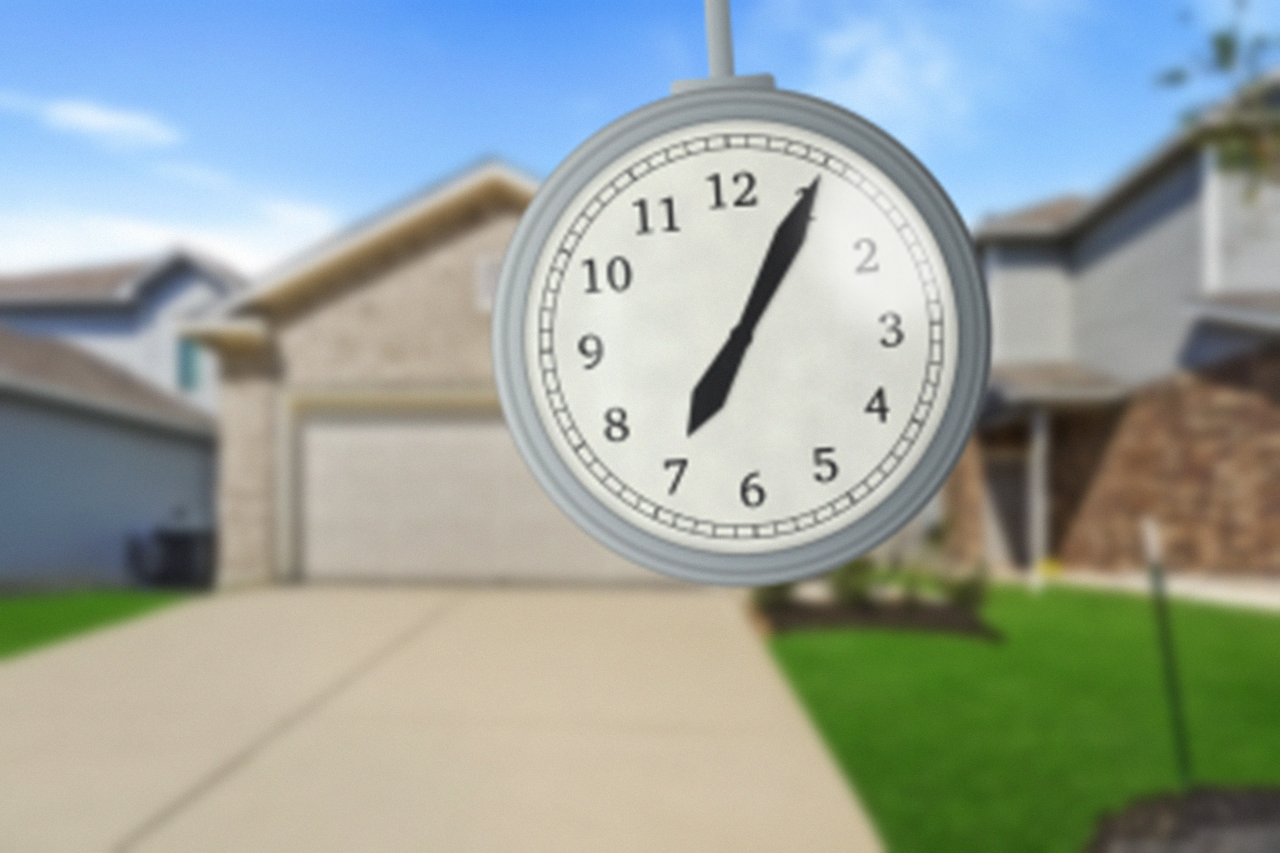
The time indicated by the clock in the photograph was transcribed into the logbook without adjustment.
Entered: 7:05
